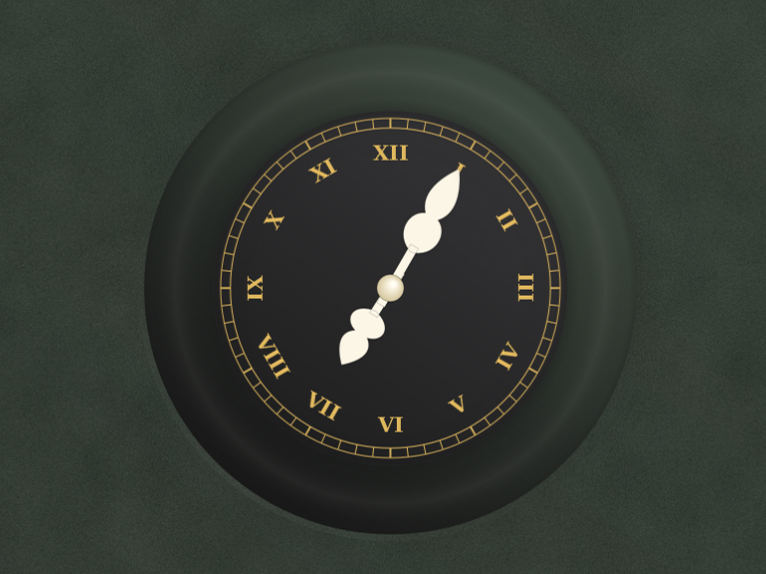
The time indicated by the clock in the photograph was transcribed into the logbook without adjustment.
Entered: 7:05
